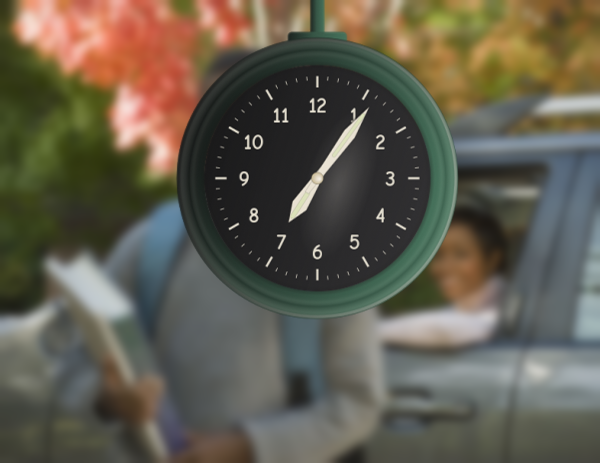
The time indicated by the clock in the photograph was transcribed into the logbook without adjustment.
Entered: 7:06
